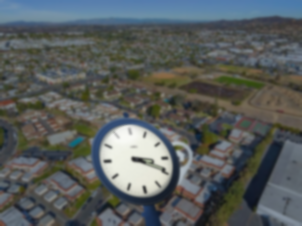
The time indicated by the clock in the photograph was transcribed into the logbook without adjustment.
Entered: 3:19
